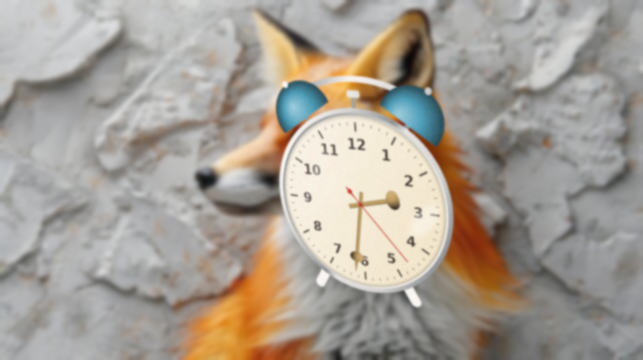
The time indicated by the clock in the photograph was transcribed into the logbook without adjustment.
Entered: 2:31:23
